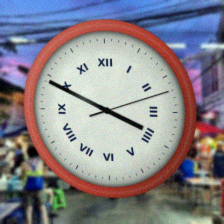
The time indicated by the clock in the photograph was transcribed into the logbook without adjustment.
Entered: 3:49:12
